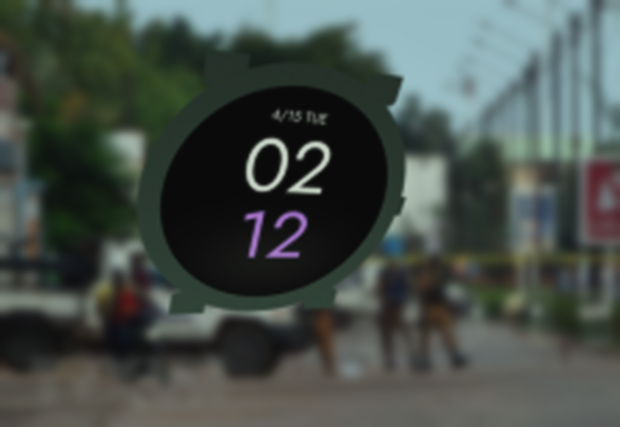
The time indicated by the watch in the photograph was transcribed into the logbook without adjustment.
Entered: 2:12
